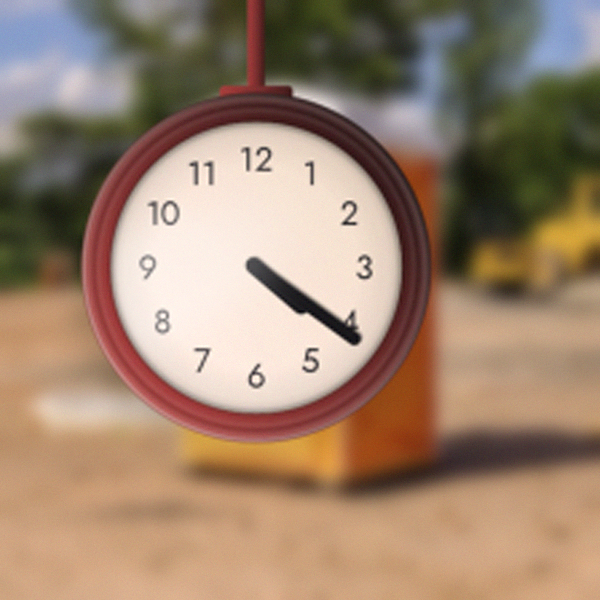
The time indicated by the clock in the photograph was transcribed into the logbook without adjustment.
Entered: 4:21
